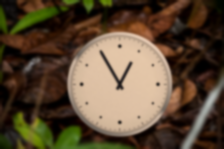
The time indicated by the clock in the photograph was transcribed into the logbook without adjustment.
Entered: 12:55
